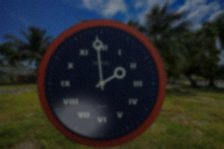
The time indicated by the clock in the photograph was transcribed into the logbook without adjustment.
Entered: 1:59
